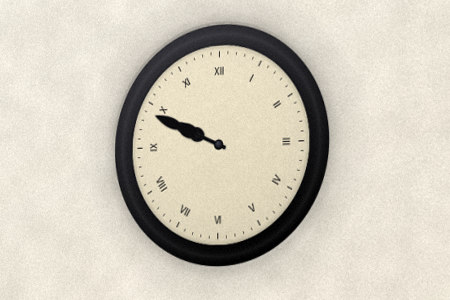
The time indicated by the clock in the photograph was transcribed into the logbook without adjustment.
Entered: 9:49
